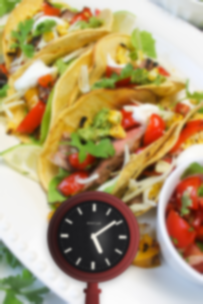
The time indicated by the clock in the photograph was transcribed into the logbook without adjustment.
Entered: 5:09
